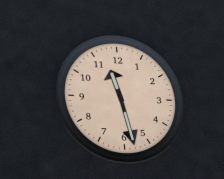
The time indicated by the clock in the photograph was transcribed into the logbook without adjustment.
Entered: 11:28
